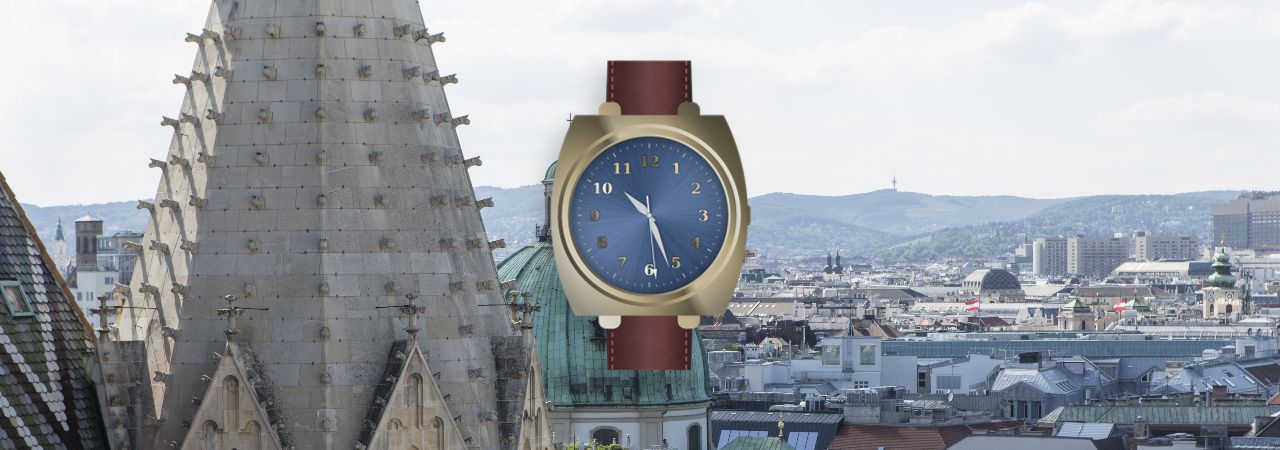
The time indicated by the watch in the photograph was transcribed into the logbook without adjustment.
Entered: 10:26:29
